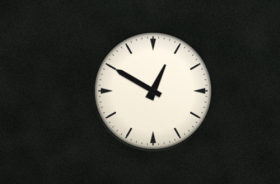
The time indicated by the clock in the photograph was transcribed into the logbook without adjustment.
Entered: 12:50
